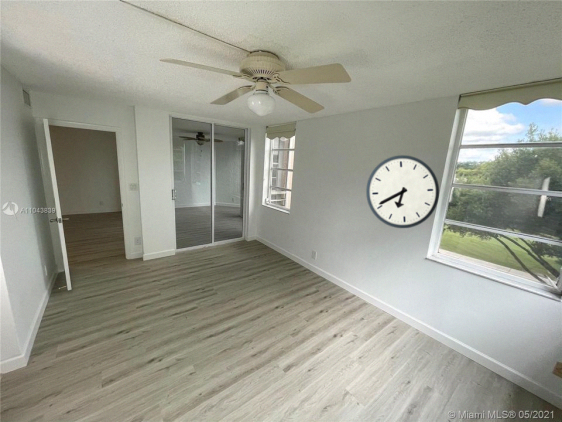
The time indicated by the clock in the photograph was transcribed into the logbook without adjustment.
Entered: 6:41
